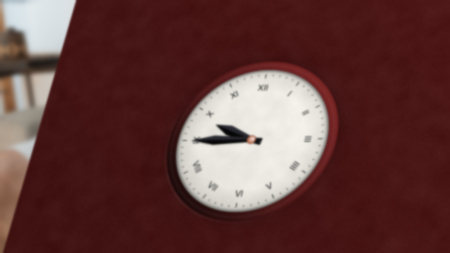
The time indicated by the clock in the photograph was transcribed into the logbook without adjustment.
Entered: 9:45
